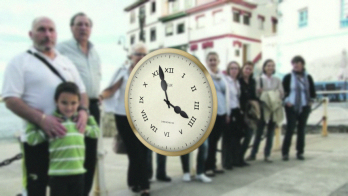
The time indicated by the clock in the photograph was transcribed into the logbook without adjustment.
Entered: 3:57
